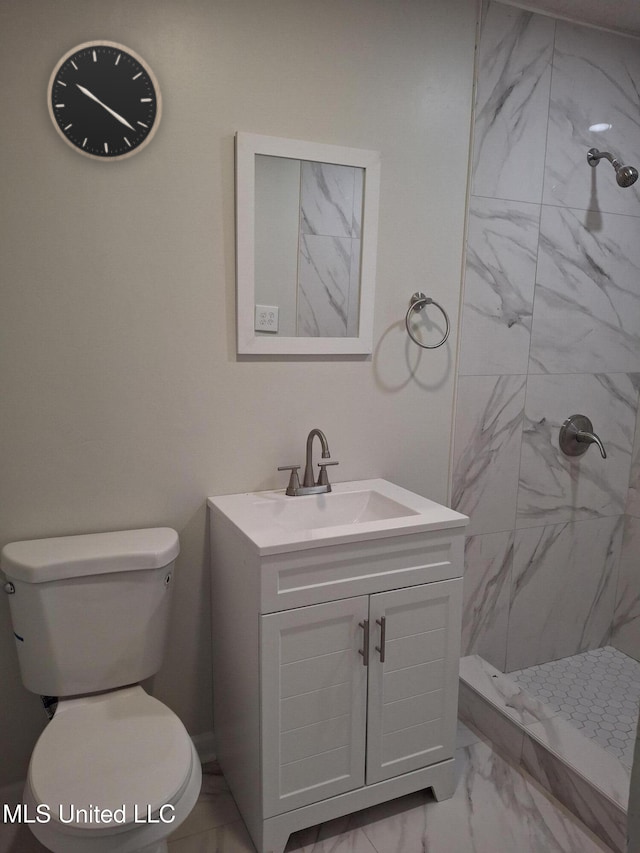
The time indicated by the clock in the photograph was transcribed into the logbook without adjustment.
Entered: 10:22
